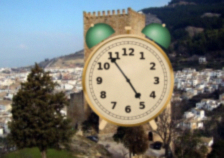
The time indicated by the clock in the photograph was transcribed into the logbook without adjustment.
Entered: 4:54
